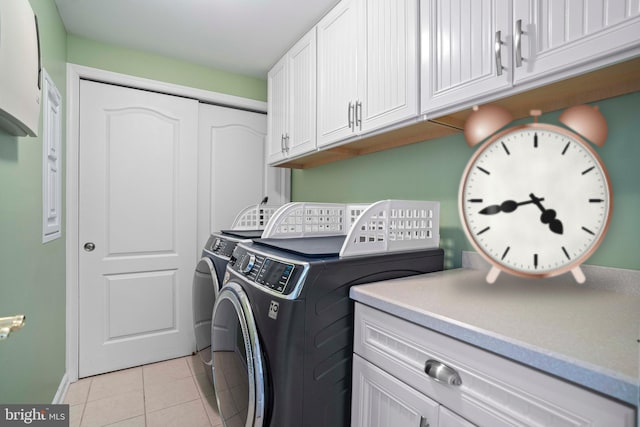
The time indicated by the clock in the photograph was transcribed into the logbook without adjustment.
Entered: 4:43
